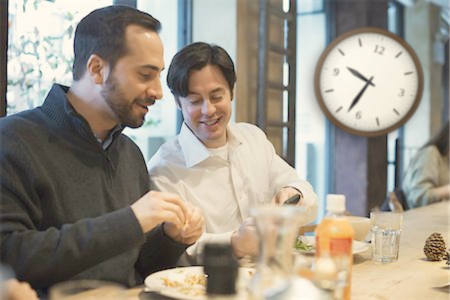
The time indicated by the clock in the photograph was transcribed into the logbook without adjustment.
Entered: 9:33
